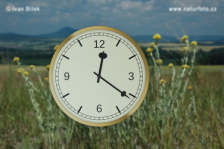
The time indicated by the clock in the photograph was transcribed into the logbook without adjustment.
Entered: 12:21
